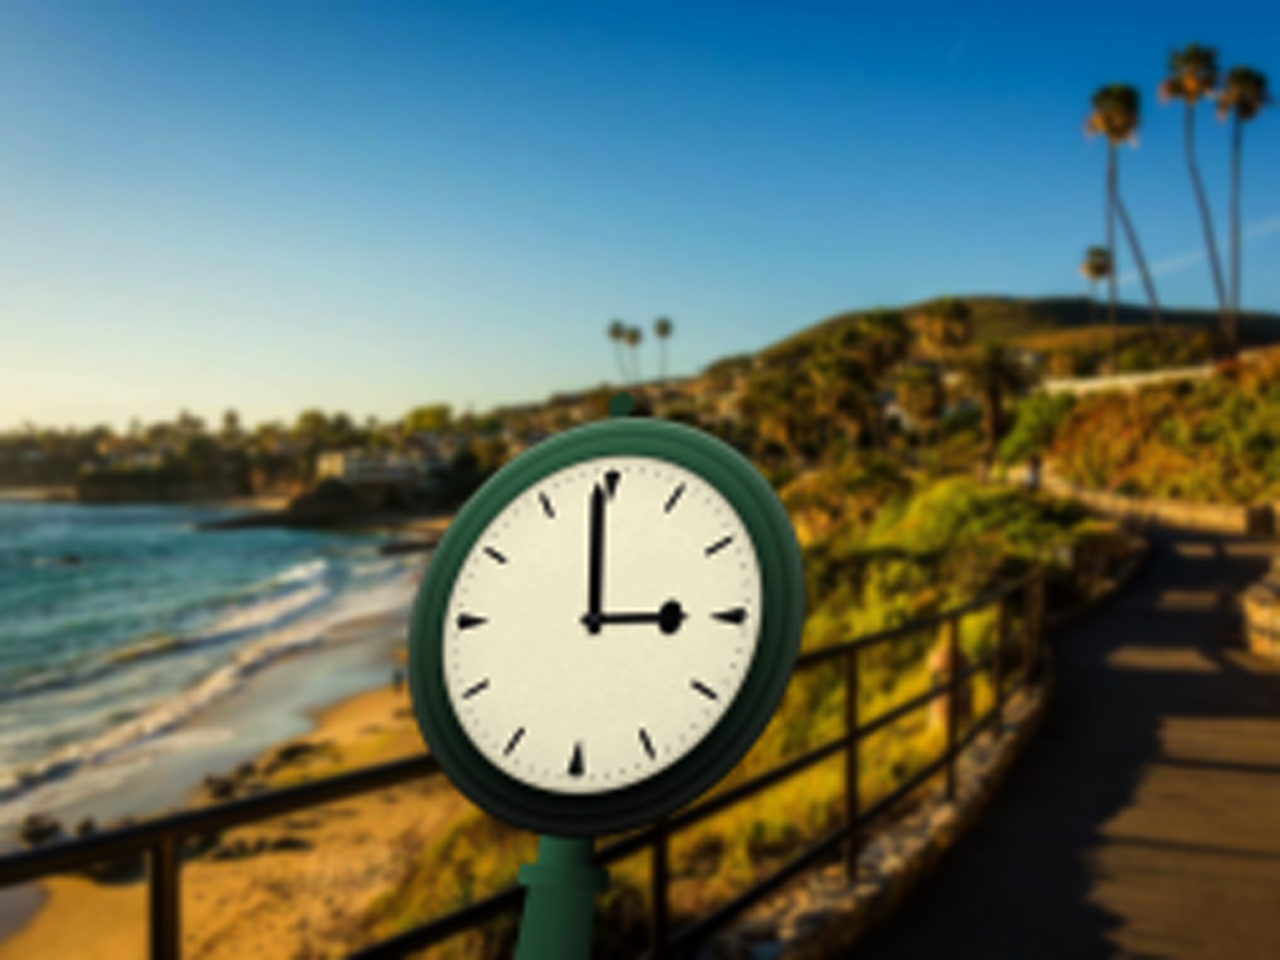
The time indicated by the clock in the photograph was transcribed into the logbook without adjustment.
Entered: 2:59
